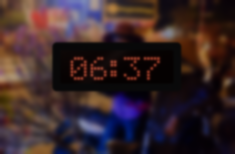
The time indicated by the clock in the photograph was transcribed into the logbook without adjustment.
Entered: 6:37
